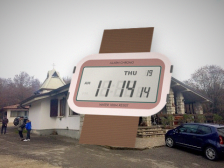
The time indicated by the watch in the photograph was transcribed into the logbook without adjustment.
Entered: 11:14:14
